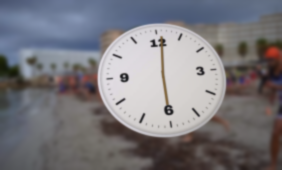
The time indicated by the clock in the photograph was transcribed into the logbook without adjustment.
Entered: 6:01
